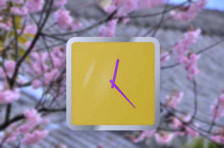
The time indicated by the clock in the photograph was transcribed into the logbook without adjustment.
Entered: 12:23
